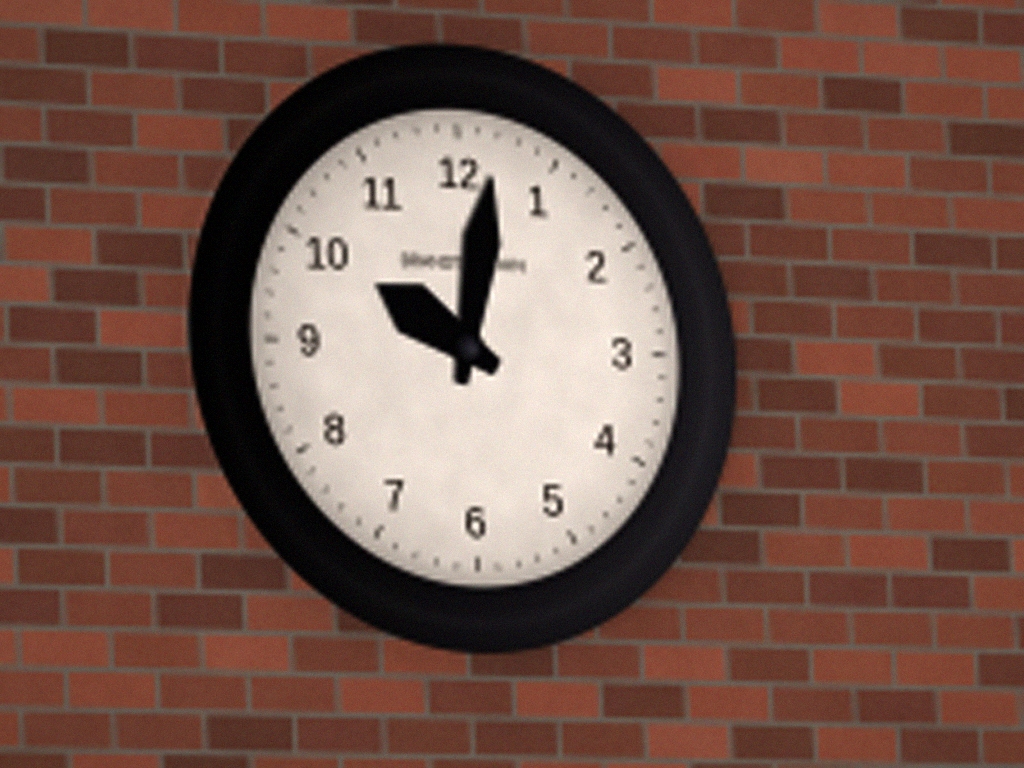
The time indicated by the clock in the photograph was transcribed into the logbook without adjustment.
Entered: 10:02
